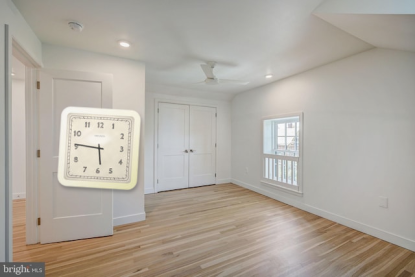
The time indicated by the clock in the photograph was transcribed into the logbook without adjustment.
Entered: 5:46
